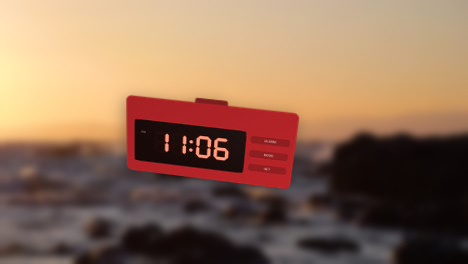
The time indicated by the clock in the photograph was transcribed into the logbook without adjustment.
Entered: 11:06
